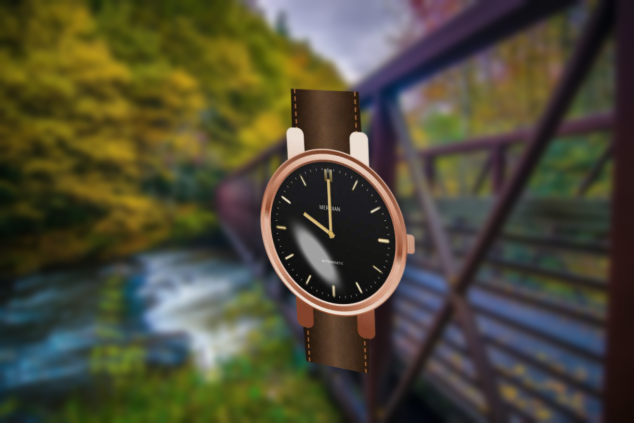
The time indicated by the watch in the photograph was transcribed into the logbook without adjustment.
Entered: 10:00
